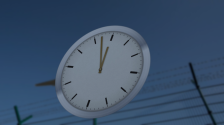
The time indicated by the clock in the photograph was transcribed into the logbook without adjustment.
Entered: 11:57
